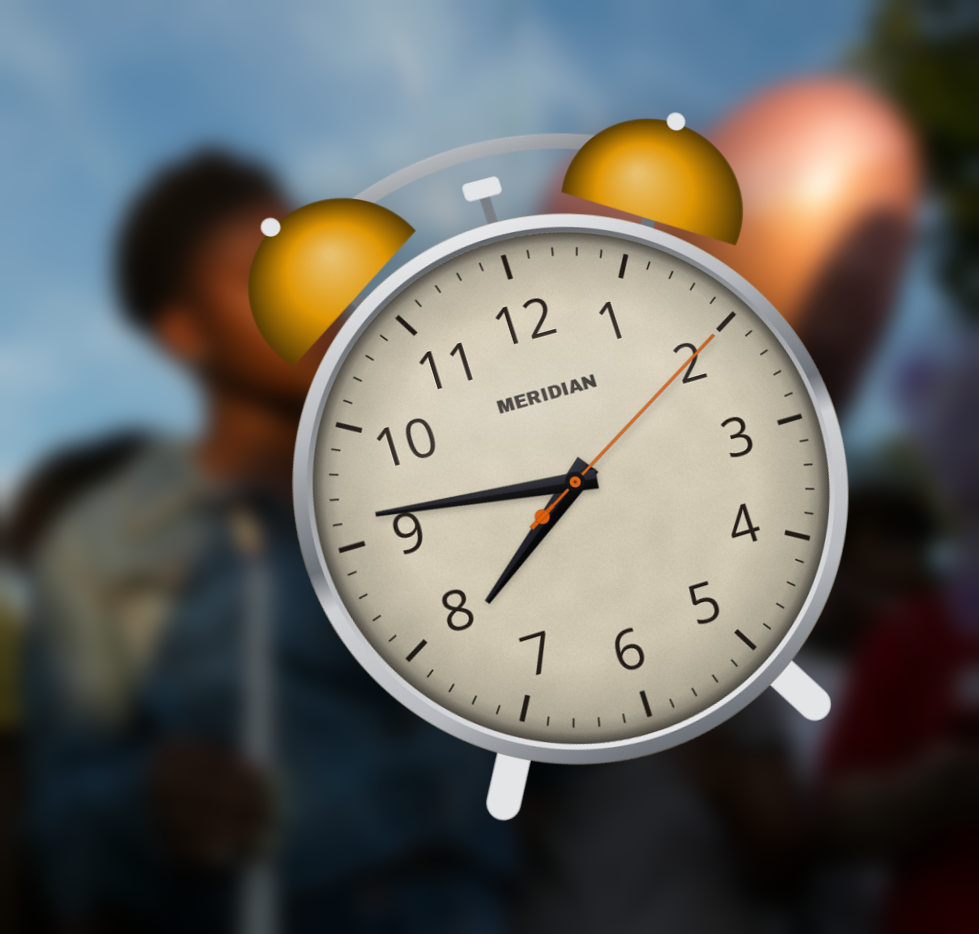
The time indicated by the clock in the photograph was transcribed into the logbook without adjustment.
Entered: 7:46:10
